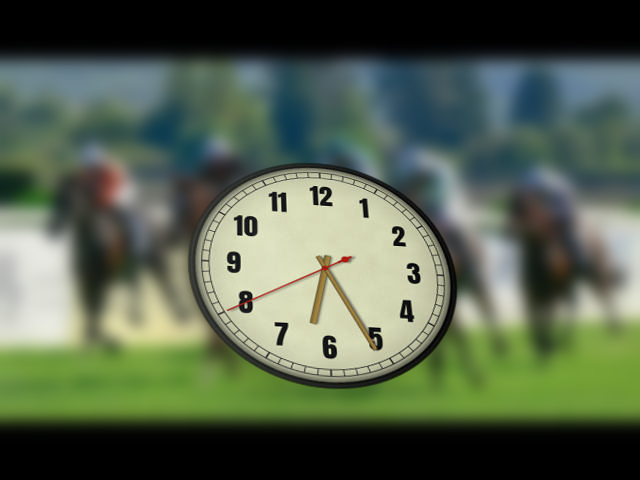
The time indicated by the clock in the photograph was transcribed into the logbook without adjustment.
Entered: 6:25:40
